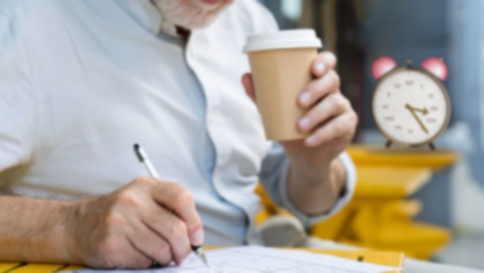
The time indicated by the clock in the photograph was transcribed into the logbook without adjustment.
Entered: 3:24
